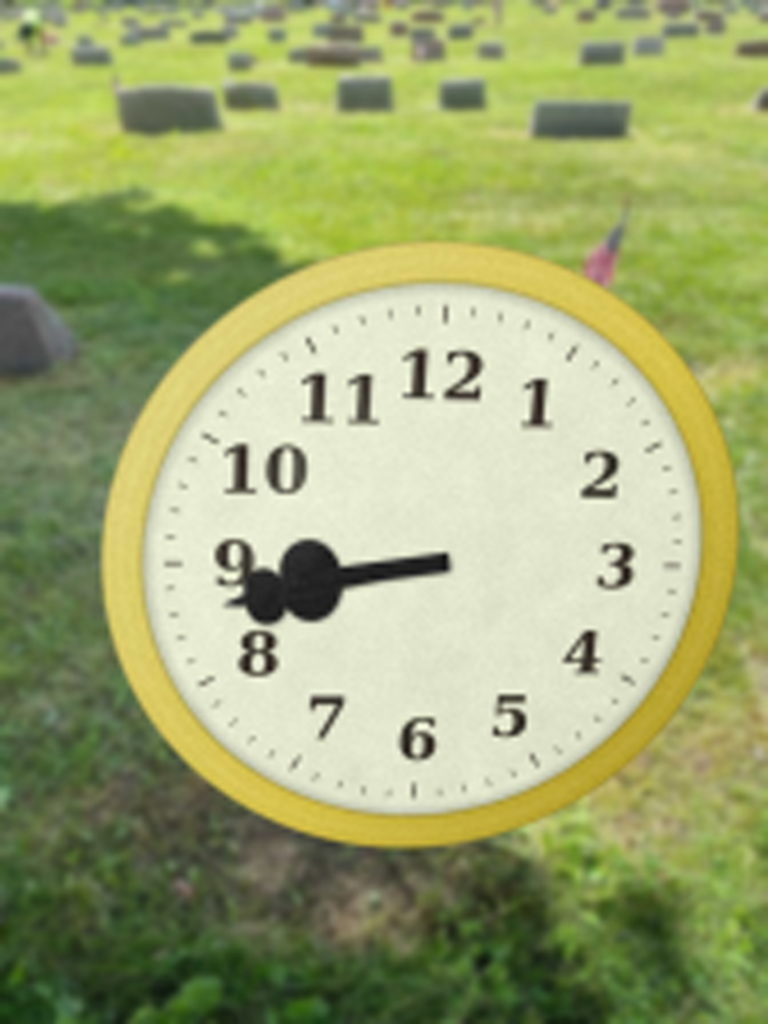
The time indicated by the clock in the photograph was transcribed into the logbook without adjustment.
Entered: 8:43
